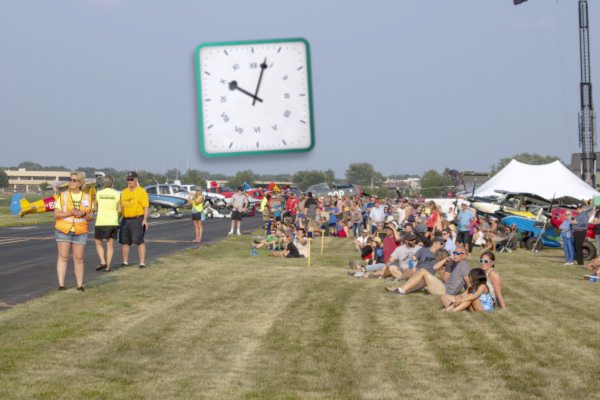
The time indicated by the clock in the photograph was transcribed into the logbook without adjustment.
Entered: 10:03
